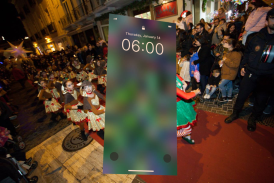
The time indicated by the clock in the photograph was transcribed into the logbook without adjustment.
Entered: 6:00
